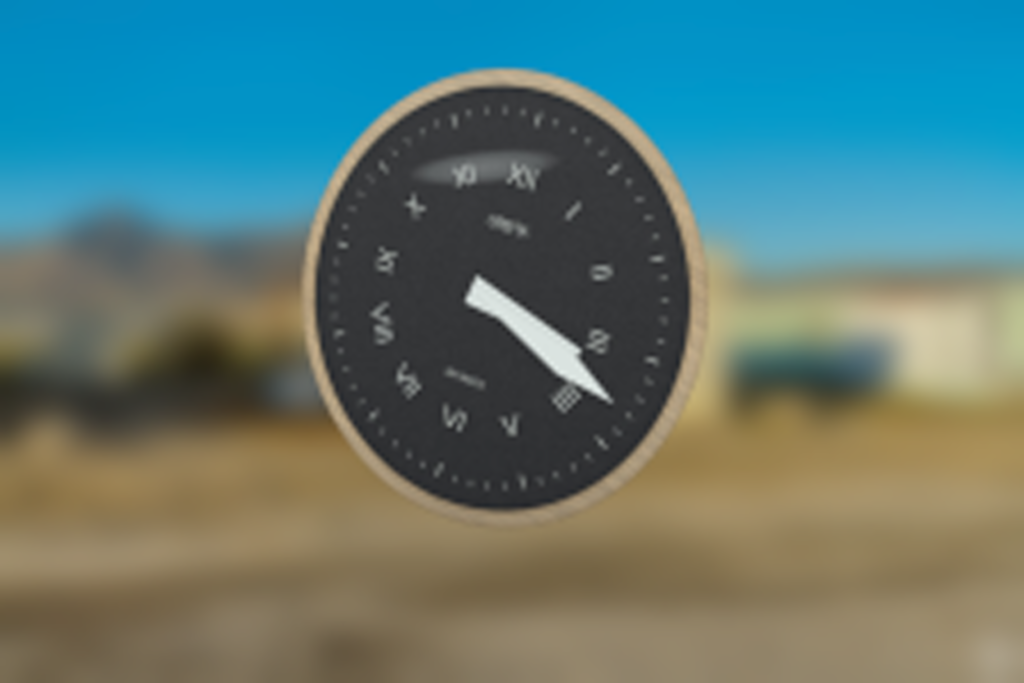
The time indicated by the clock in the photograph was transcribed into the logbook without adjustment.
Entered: 3:18
